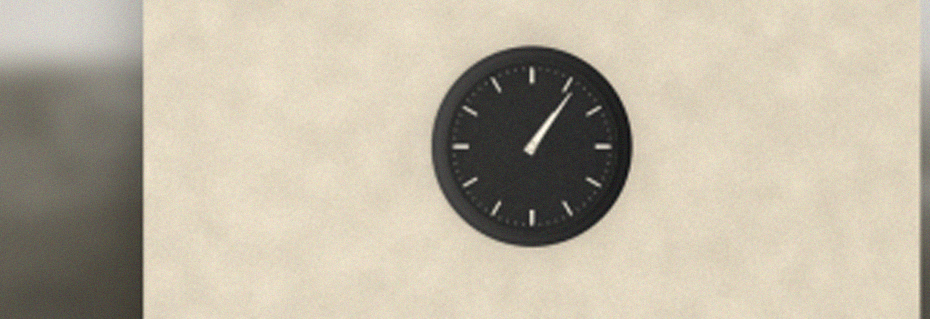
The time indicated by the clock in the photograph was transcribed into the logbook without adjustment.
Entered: 1:06
